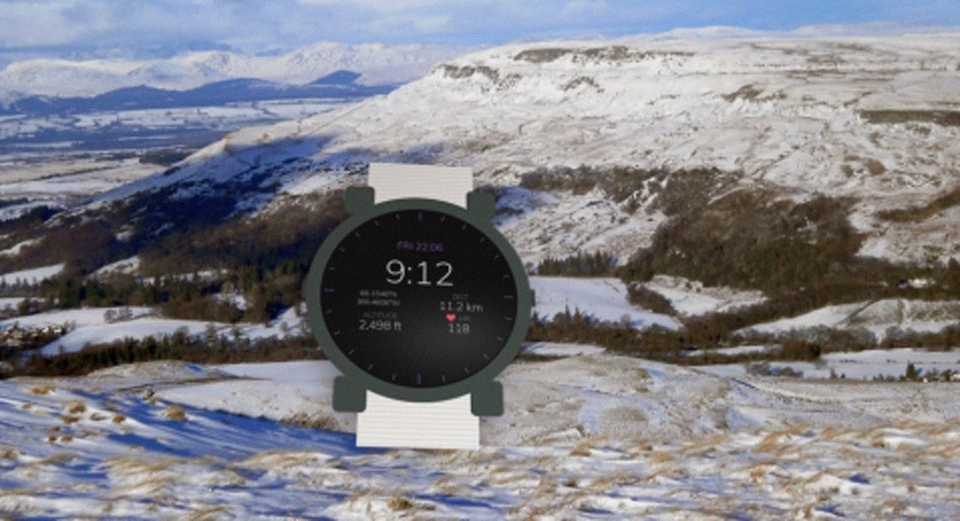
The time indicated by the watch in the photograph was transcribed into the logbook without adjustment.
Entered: 9:12
